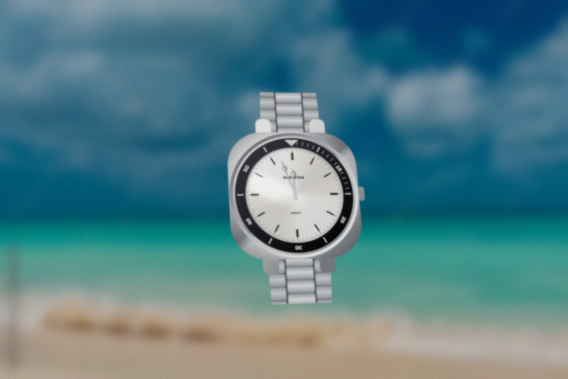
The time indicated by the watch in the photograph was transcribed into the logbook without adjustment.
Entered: 11:57
